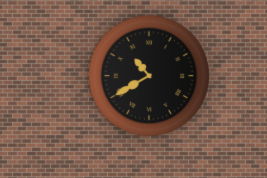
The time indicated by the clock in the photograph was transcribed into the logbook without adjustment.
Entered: 10:40
